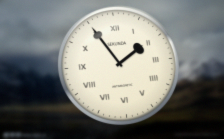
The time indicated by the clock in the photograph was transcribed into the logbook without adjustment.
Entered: 1:55
